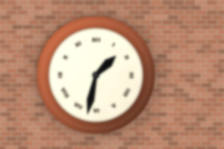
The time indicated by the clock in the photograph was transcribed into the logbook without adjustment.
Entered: 1:32
